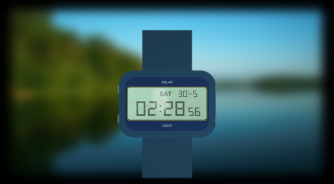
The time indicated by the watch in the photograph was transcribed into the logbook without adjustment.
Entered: 2:28:56
